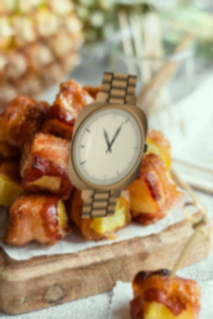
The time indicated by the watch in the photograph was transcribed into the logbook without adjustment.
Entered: 11:04
